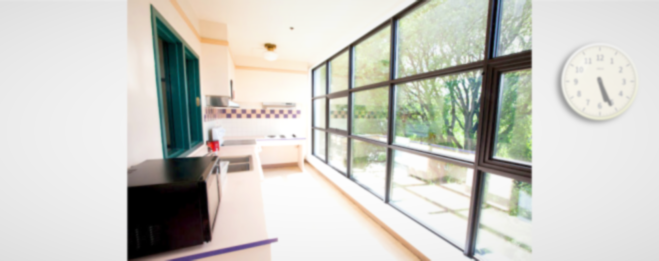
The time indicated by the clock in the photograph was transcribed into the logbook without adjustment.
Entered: 5:26
